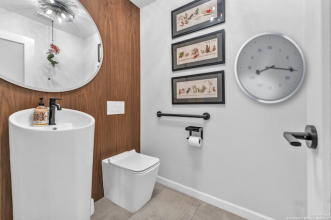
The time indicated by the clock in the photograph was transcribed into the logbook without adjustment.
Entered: 8:16
